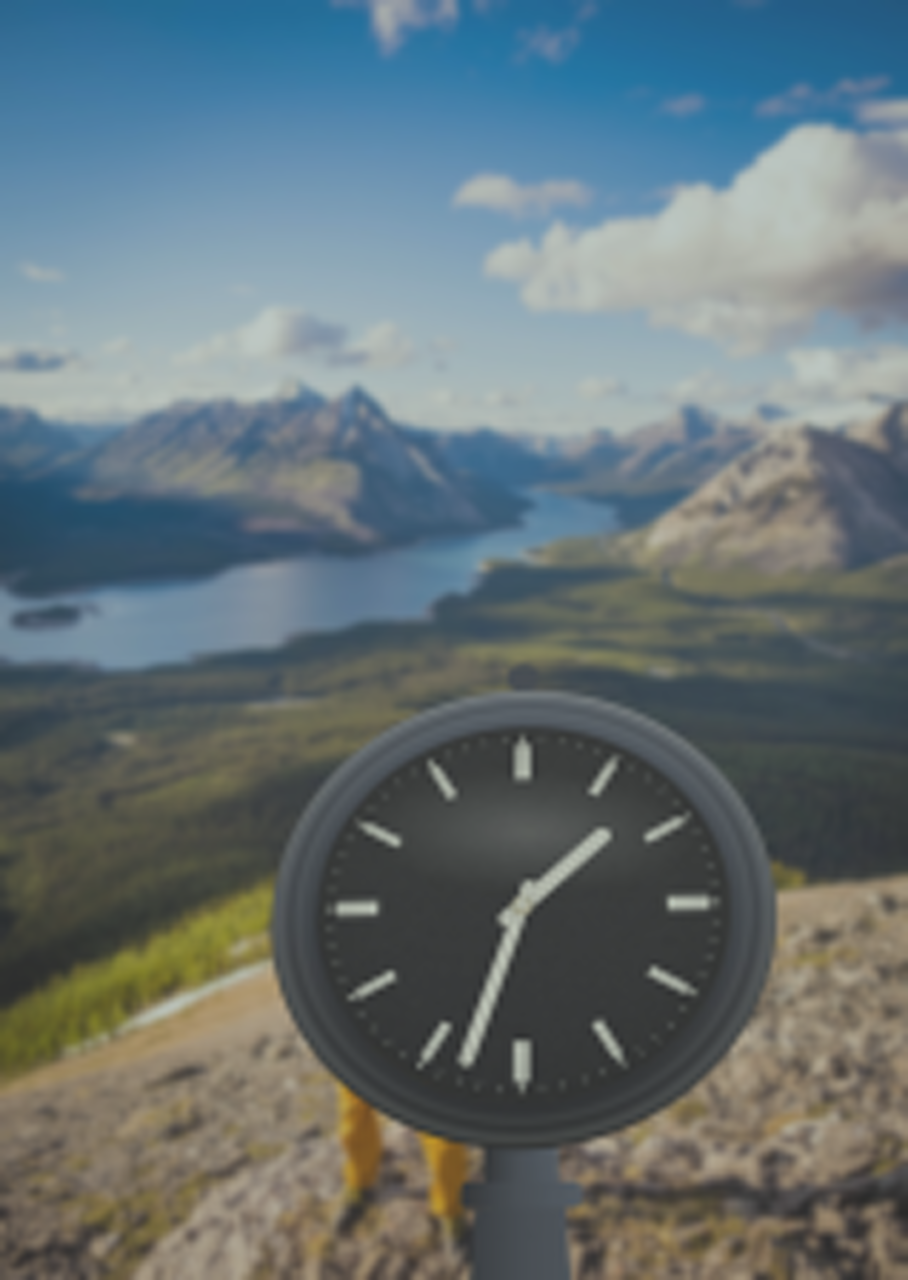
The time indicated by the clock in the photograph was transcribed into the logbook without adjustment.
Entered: 1:33
